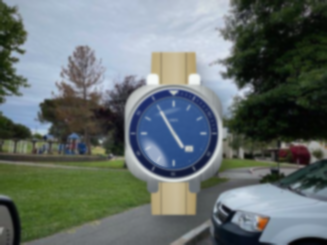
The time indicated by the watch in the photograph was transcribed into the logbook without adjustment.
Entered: 4:55
